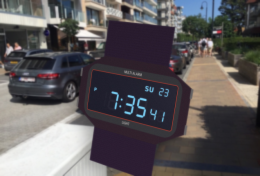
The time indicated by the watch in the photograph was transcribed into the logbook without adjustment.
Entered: 7:35:41
